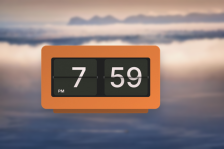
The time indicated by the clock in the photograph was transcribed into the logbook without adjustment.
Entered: 7:59
